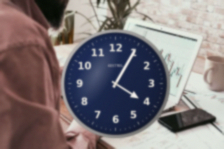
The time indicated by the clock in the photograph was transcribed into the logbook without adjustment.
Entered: 4:05
